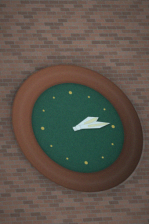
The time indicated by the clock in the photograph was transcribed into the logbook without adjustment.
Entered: 2:14
